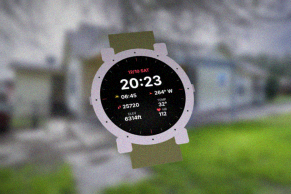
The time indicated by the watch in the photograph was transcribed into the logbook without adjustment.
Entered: 20:23
